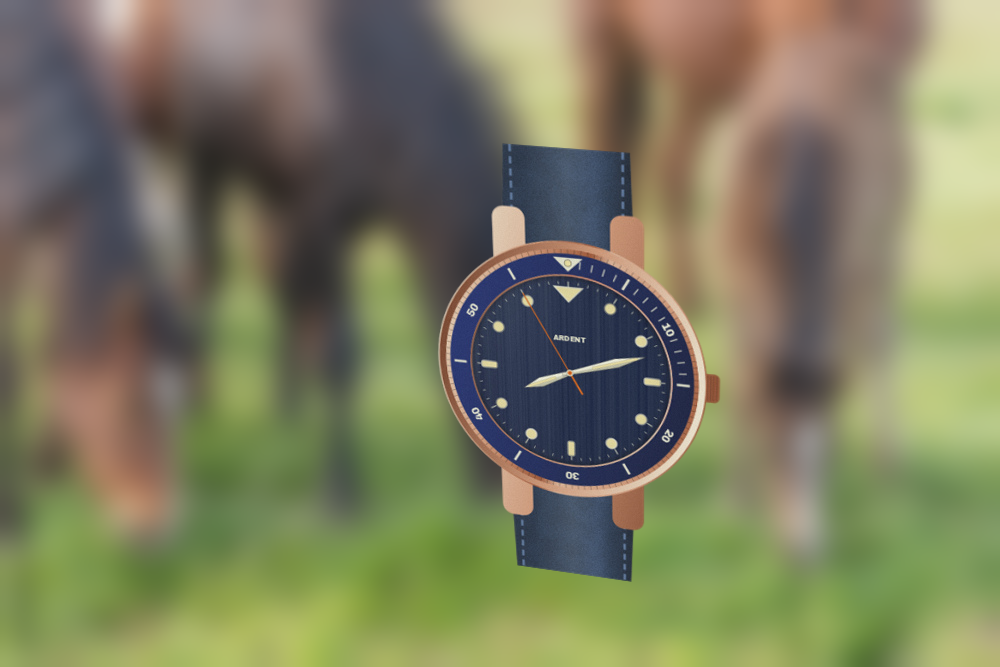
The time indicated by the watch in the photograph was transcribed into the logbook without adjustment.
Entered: 8:11:55
